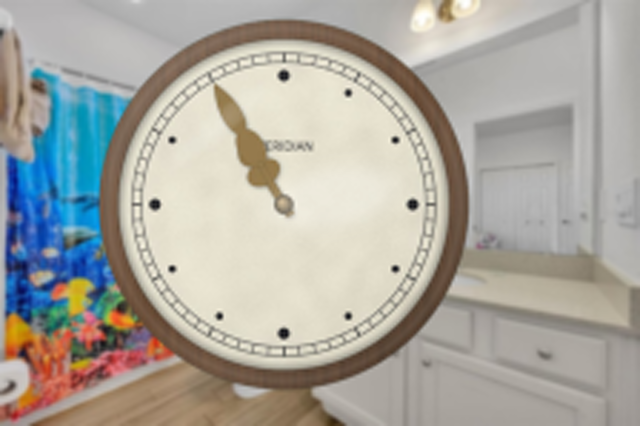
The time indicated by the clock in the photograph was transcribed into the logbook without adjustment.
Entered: 10:55
